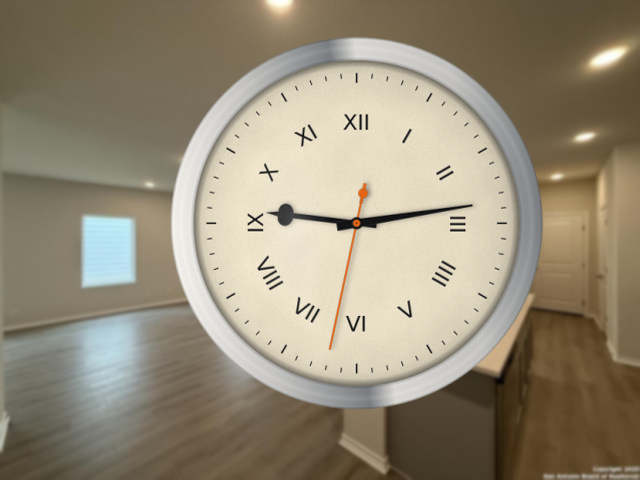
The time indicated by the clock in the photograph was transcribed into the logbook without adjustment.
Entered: 9:13:32
